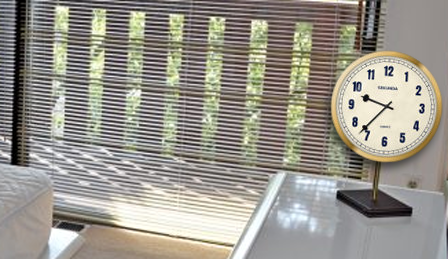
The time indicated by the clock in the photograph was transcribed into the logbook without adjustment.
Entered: 9:37
